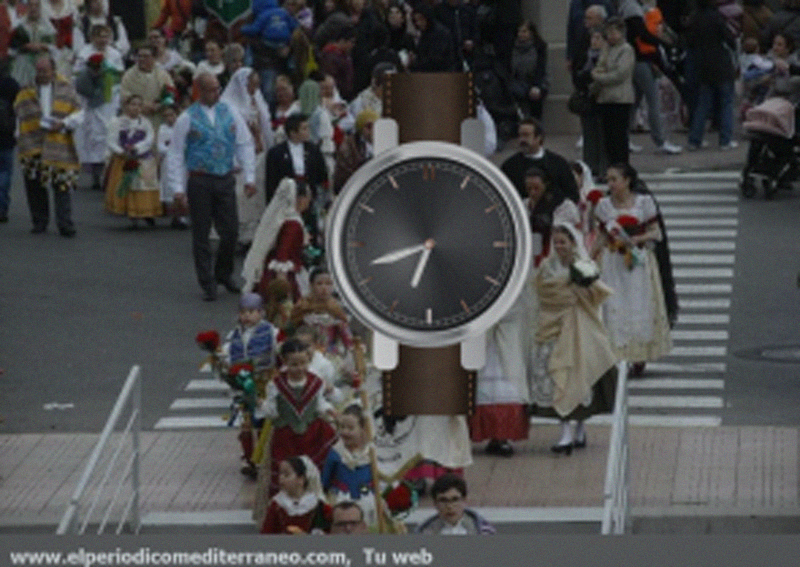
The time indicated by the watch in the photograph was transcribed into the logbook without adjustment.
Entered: 6:42
